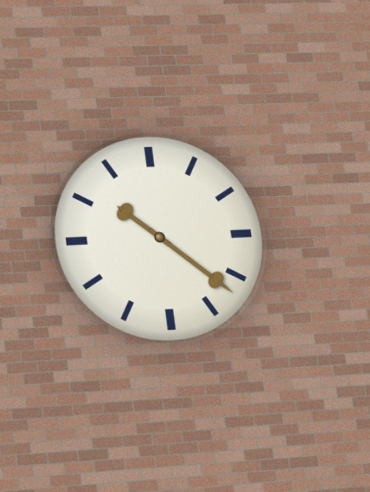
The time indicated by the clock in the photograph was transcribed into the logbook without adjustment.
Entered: 10:22
